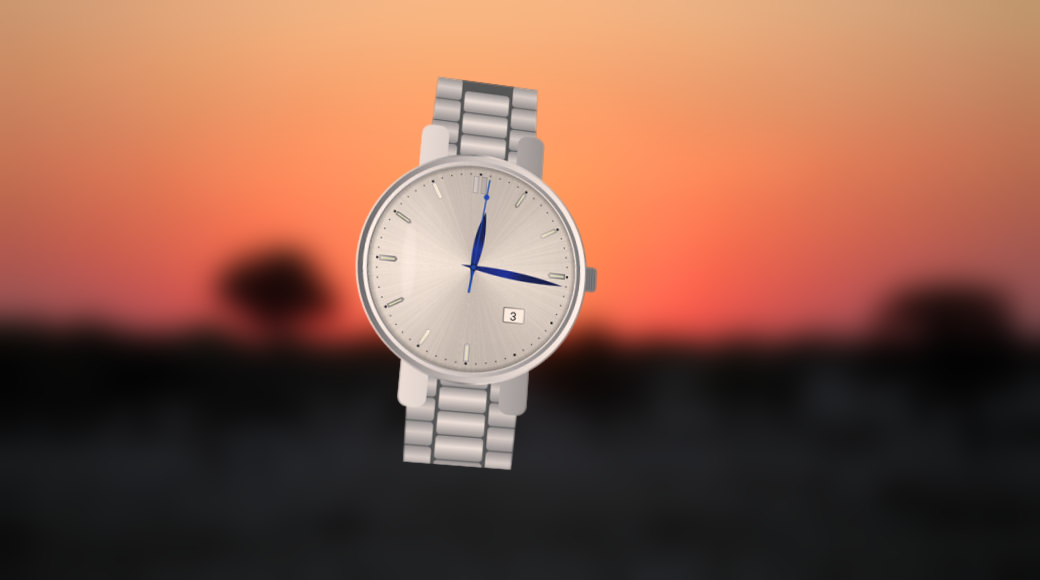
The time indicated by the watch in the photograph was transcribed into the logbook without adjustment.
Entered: 12:16:01
